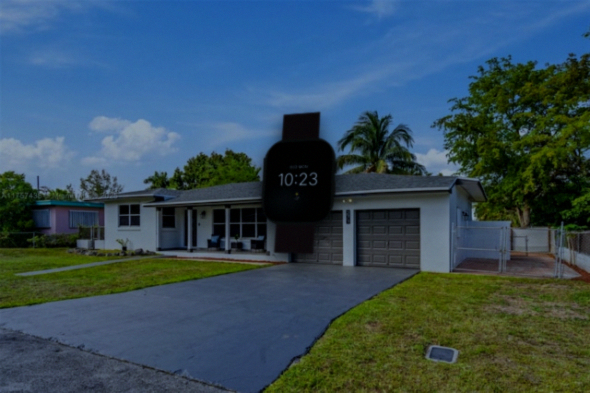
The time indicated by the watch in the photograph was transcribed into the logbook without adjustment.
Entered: 10:23
